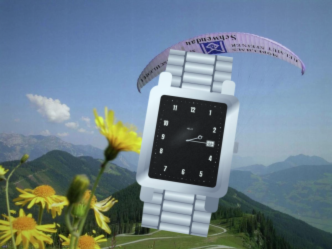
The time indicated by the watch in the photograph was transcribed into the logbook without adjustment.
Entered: 2:15
